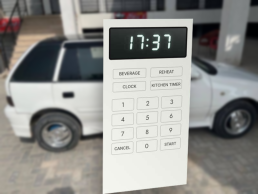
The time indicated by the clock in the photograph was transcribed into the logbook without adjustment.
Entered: 17:37
